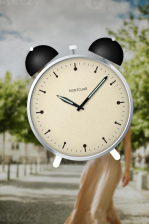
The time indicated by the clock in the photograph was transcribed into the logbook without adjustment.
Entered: 10:08
